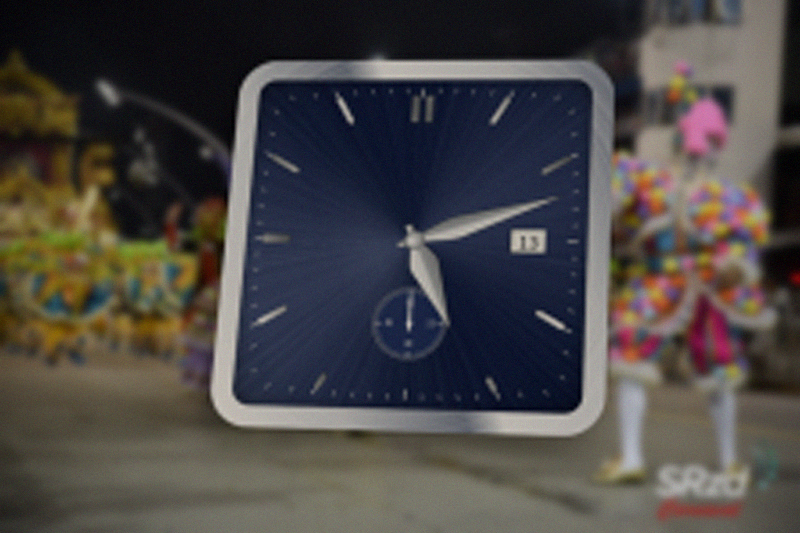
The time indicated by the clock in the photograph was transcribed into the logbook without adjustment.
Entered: 5:12
